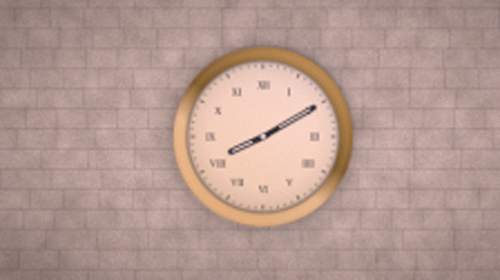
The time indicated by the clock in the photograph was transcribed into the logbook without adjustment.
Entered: 8:10
